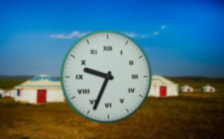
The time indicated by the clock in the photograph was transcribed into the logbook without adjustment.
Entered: 9:34
